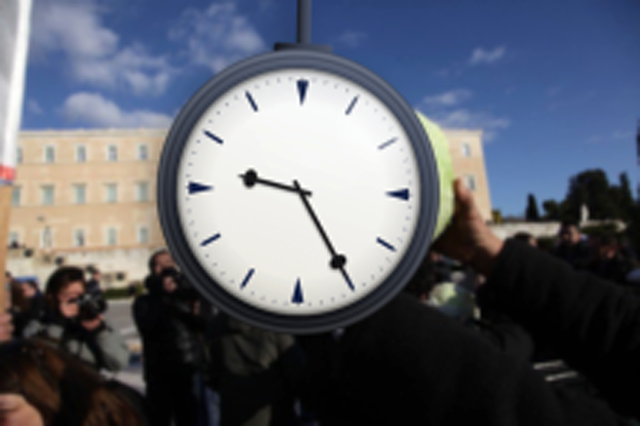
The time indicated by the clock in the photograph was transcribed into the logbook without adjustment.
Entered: 9:25
